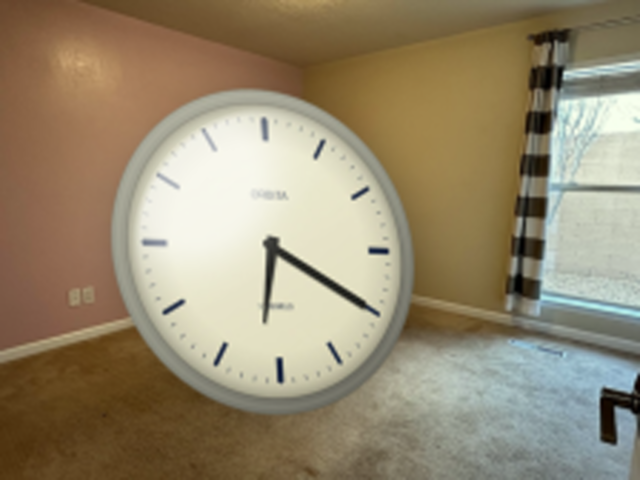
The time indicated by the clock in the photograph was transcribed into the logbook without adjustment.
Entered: 6:20
